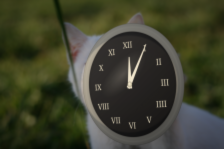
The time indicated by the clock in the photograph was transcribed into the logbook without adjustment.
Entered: 12:05
